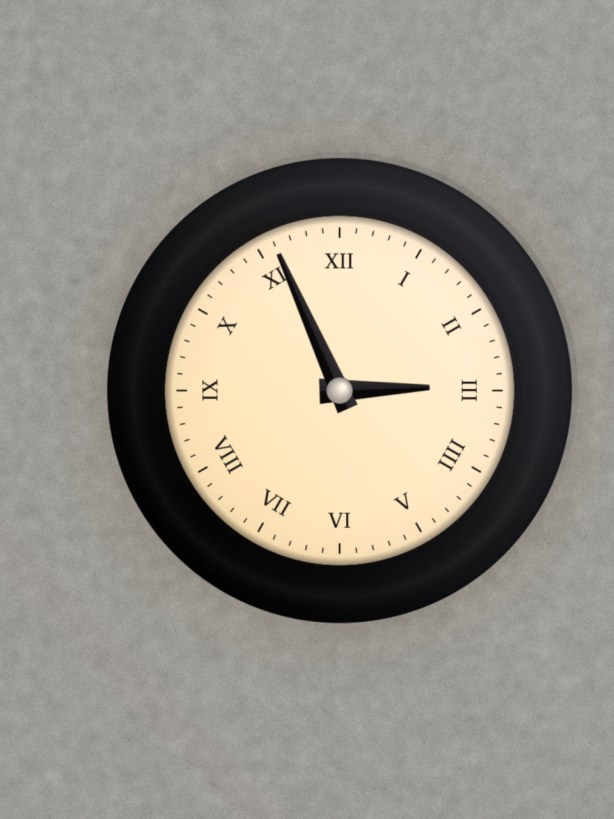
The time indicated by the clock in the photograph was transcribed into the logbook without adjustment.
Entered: 2:56
